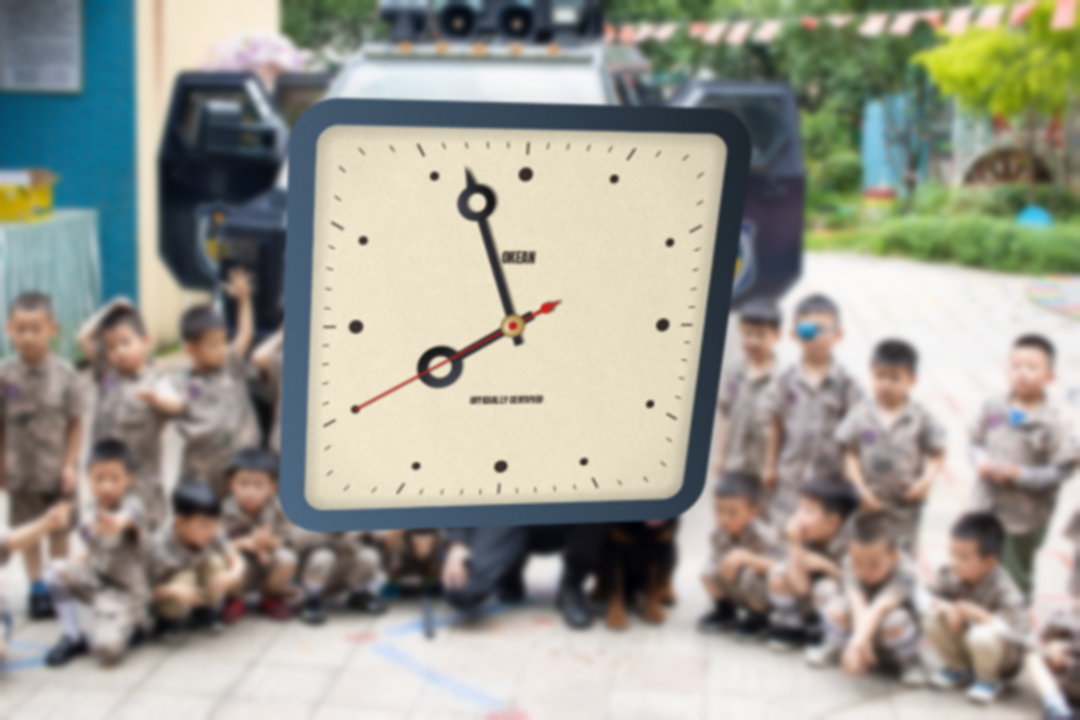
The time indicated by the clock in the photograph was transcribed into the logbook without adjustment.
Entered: 7:56:40
